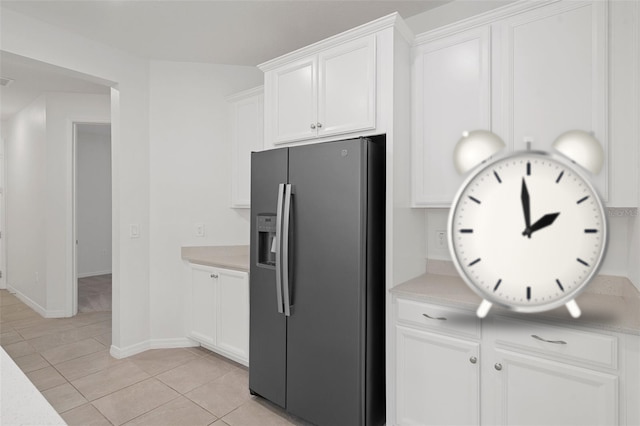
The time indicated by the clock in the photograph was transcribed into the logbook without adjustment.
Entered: 1:59
